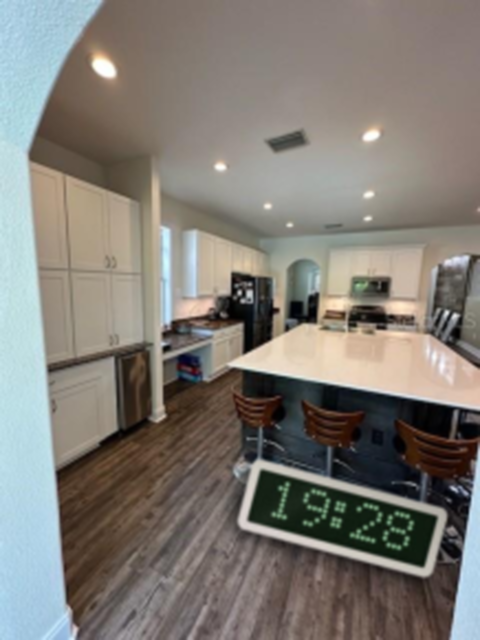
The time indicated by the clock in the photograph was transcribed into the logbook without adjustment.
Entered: 19:28
